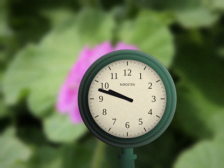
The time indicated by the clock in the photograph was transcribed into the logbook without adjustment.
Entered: 9:48
